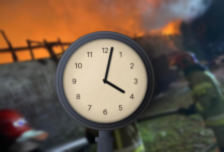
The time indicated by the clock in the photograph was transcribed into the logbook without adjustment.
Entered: 4:02
